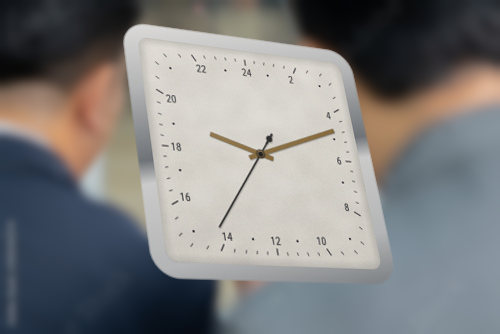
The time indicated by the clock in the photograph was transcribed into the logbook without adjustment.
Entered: 19:11:36
